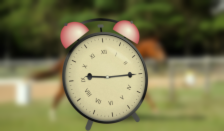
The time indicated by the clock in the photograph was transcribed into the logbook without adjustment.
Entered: 9:15
